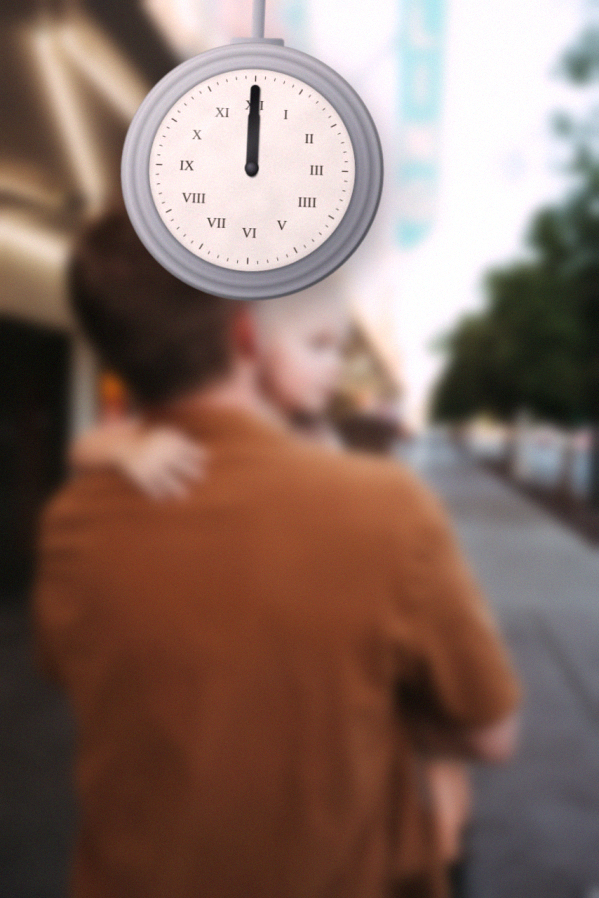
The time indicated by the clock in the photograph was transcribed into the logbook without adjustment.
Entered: 12:00
